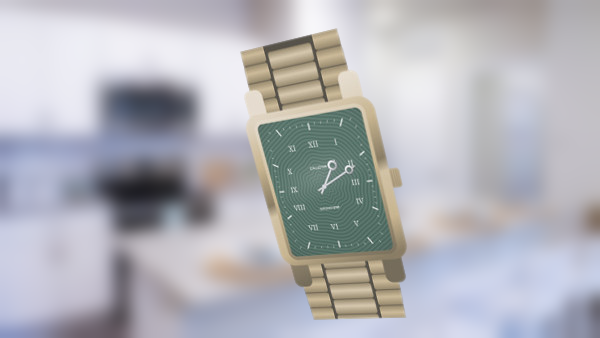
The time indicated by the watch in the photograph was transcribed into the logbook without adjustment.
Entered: 1:11
